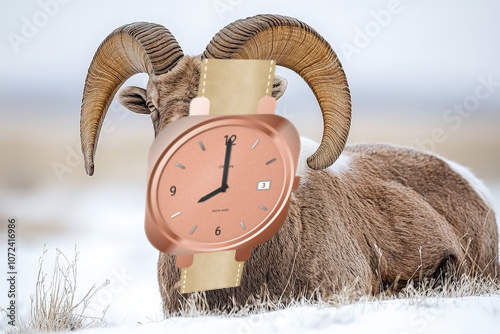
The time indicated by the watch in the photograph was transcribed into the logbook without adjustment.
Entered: 8:00
